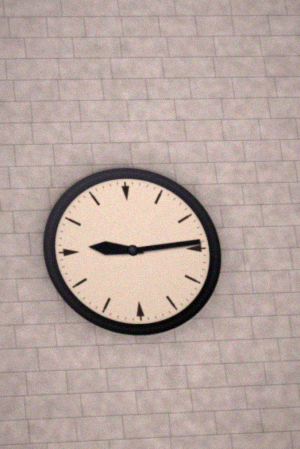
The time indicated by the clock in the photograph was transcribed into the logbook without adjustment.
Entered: 9:14
